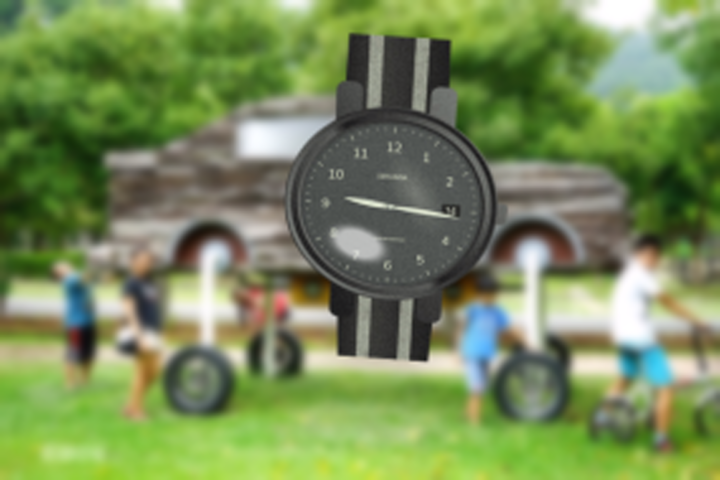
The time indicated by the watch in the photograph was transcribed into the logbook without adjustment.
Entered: 9:16
